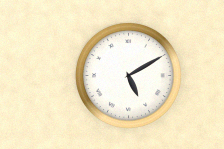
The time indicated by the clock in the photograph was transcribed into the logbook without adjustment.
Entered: 5:10
